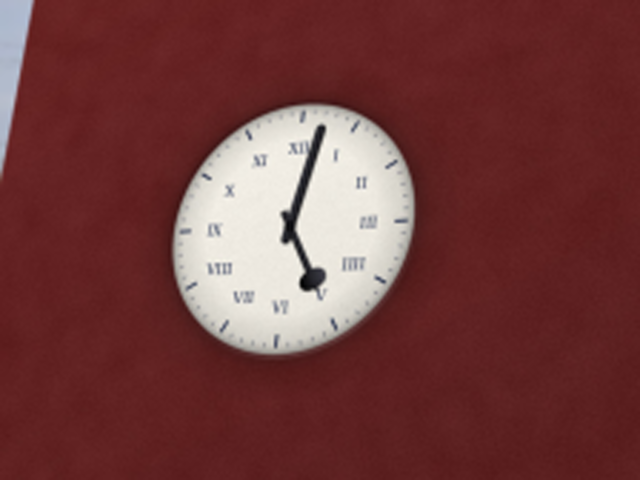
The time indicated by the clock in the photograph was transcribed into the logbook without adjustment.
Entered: 5:02
